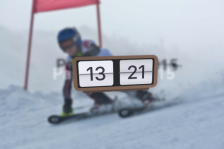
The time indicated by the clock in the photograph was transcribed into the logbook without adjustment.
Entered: 13:21
